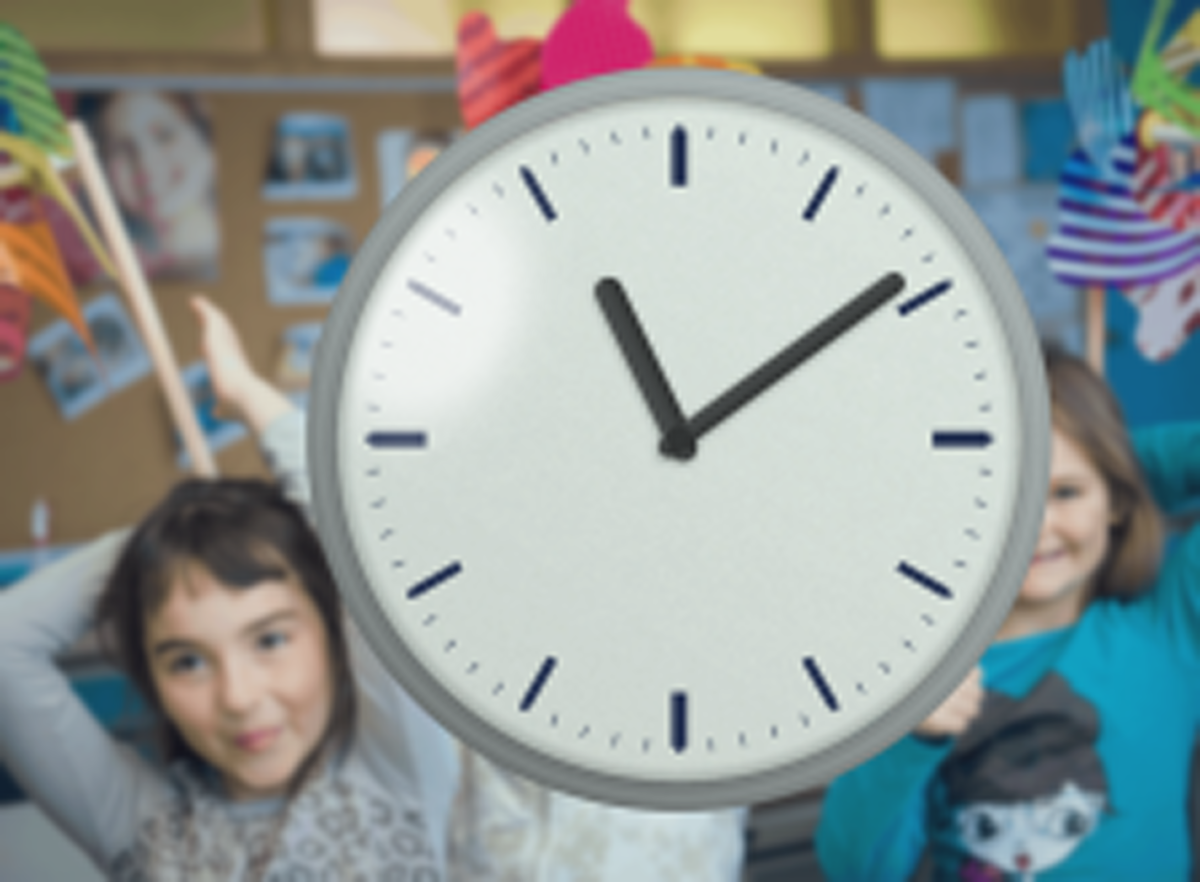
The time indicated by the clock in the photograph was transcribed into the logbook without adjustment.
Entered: 11:09
